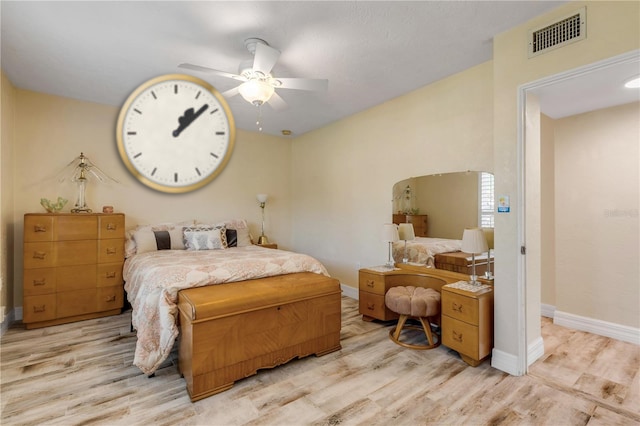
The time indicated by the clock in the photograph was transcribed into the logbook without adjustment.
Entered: 1:08
